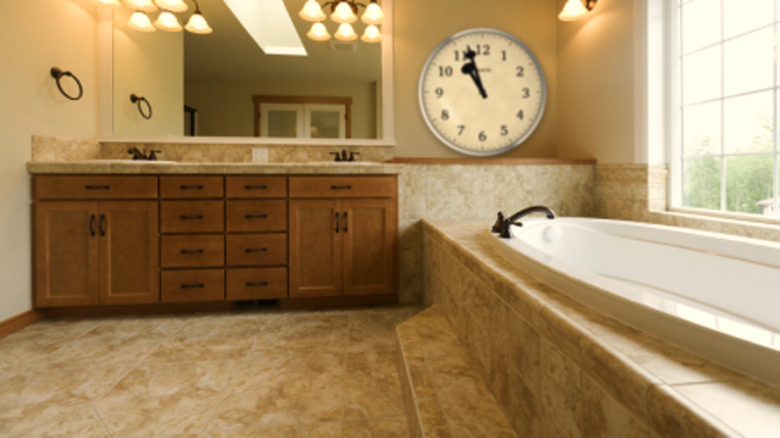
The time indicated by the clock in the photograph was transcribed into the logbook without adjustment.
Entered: 10:57
